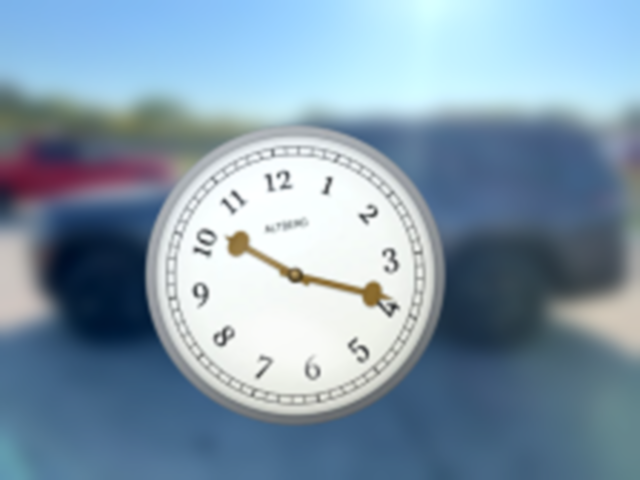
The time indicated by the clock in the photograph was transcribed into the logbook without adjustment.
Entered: 10:19
